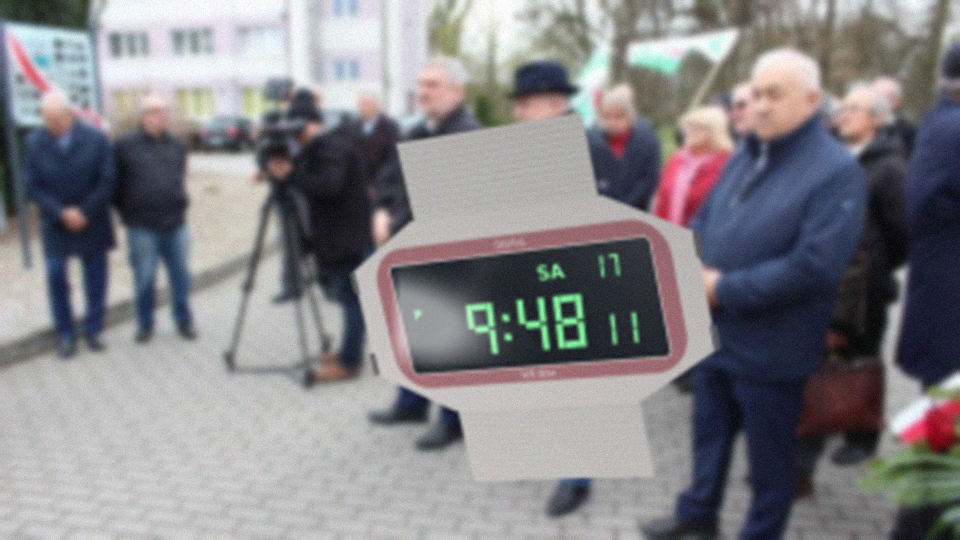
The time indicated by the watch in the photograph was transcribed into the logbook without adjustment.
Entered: 9:48:11
